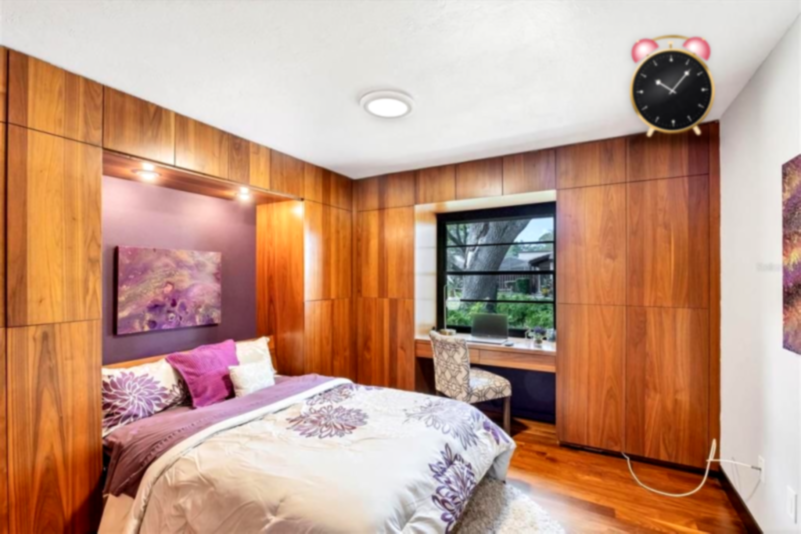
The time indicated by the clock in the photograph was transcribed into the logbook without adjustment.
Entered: 10:07
